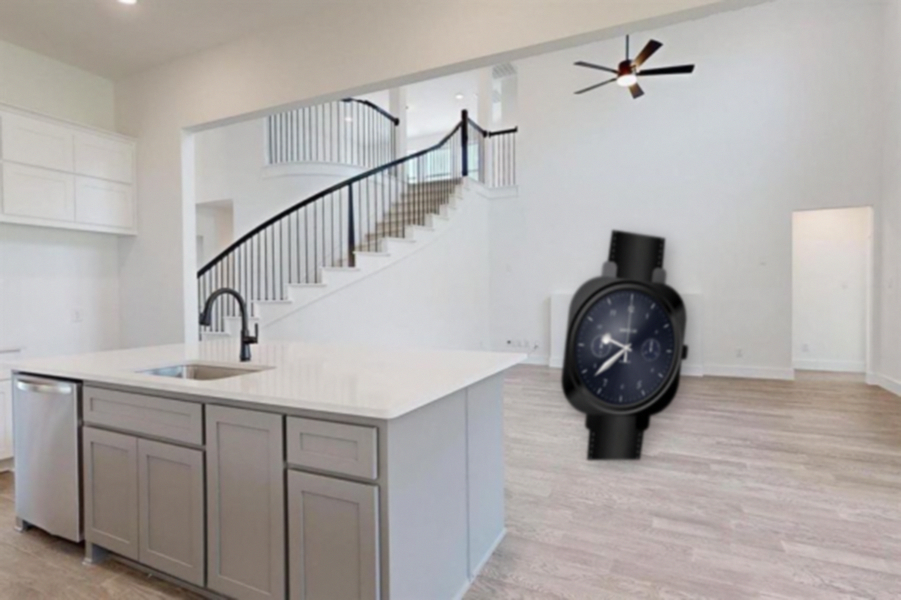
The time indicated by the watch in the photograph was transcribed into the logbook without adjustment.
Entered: 9:38
